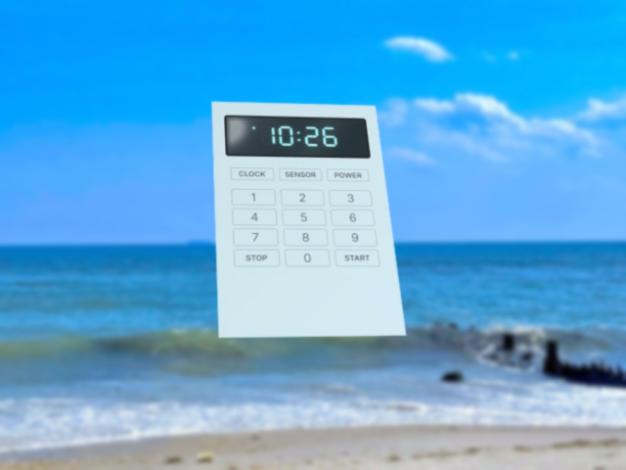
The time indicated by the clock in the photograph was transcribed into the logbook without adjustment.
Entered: 10:26
